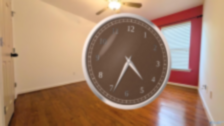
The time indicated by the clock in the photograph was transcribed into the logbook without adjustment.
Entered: 4:34
